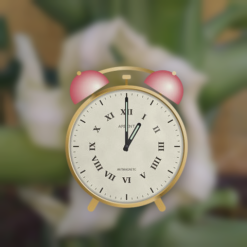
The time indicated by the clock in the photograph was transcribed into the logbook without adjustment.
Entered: 1:00
